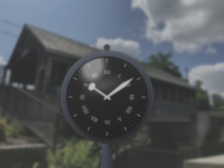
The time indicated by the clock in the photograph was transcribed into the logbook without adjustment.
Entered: 10:09
